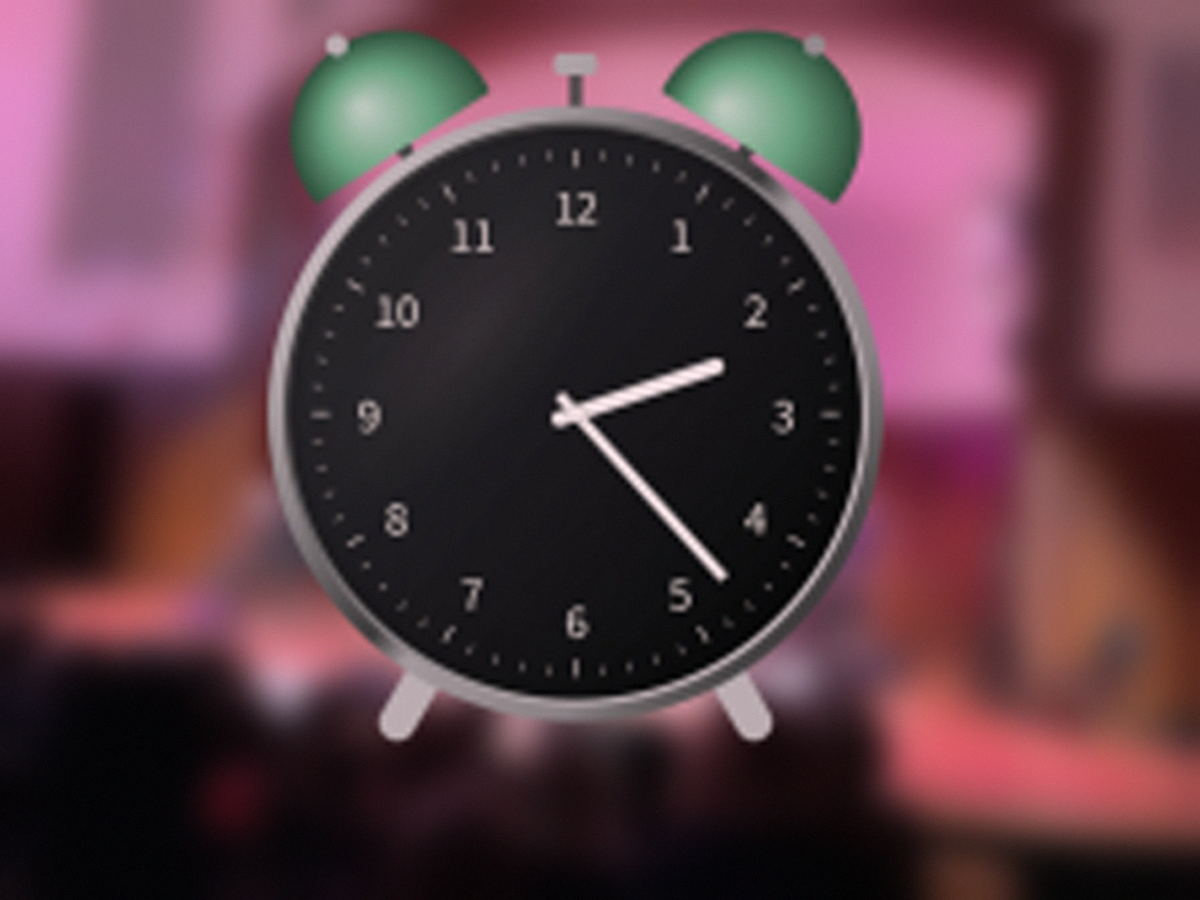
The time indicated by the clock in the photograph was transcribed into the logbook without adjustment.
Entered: 2:23
